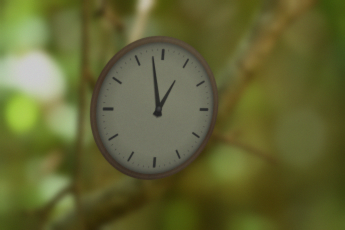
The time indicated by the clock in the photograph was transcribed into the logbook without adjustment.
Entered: 12:58
